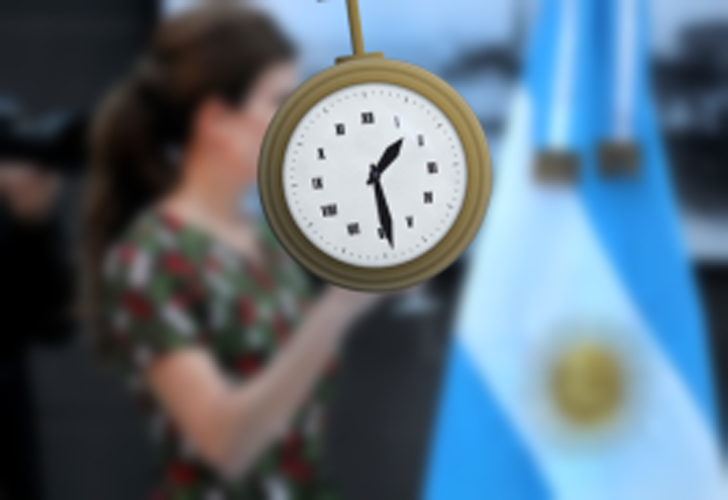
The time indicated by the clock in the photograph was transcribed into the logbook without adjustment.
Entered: 1:29
